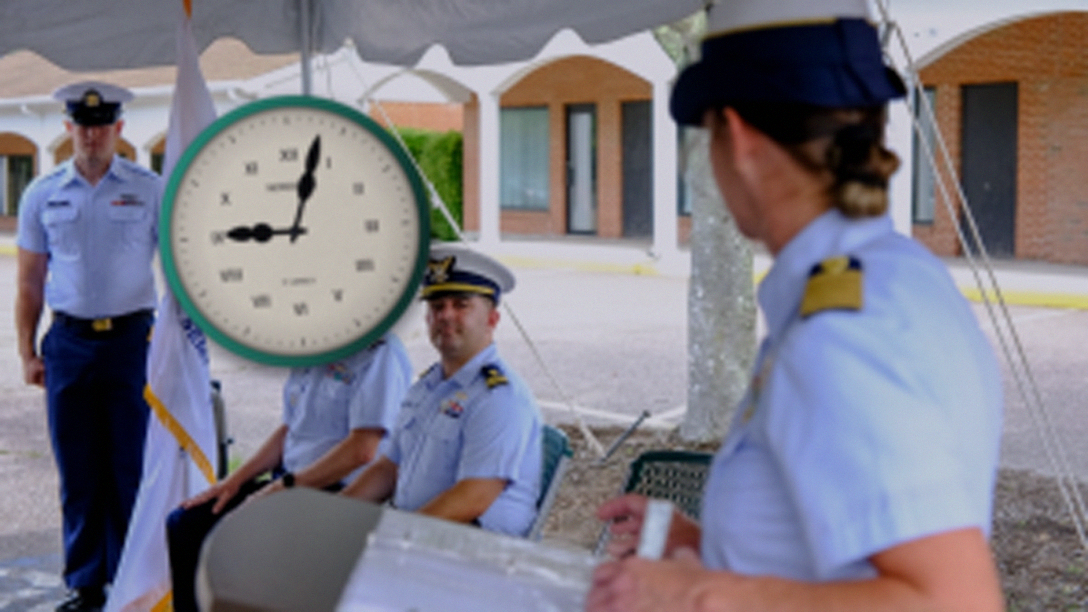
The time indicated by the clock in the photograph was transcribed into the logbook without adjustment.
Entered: 9:03
